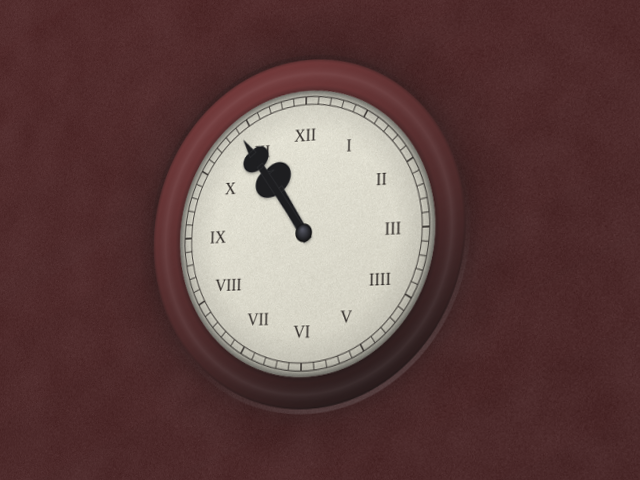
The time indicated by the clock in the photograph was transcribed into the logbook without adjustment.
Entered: 10:54
